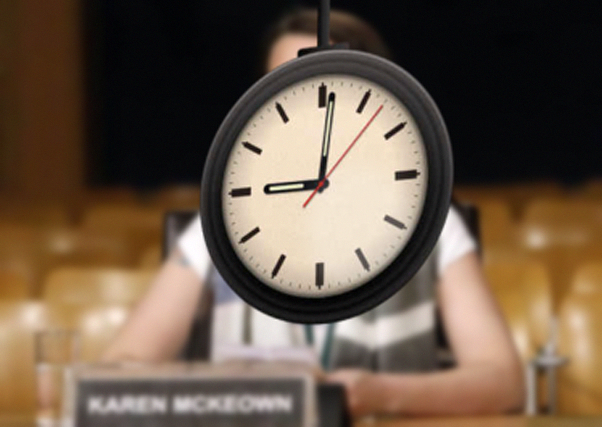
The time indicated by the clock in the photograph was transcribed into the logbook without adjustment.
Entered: 9:01:07
